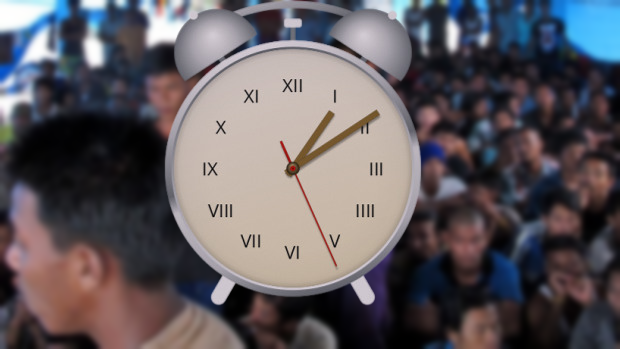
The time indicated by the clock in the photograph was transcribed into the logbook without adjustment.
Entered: 1:09:26
